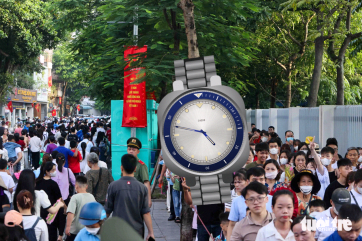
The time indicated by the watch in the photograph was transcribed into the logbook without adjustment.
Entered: 4:48
